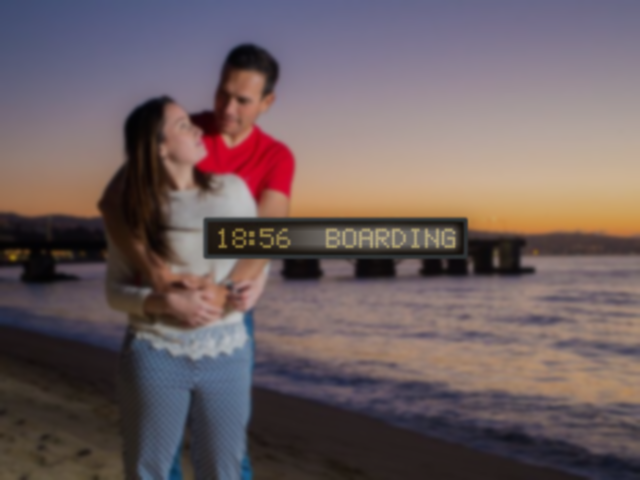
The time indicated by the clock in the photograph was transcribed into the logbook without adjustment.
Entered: 18:56
